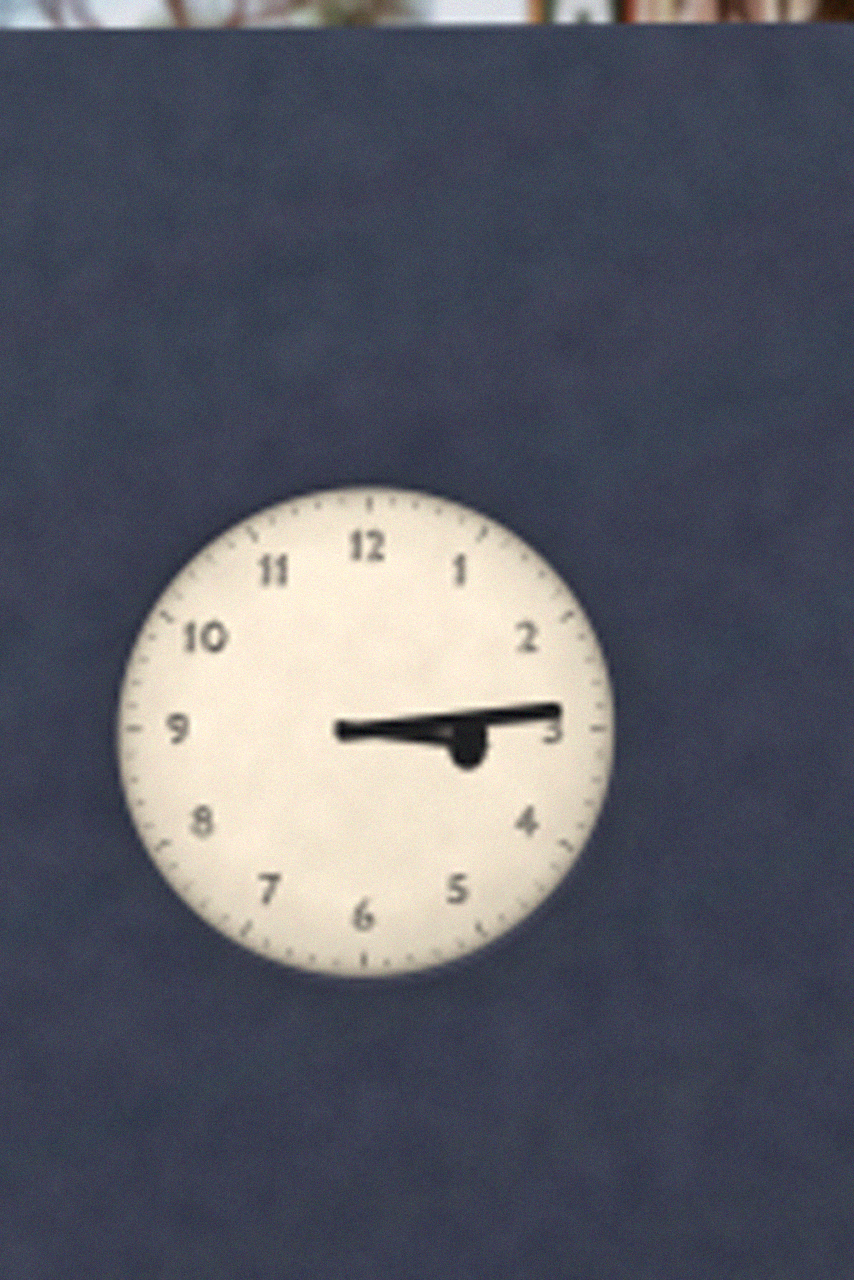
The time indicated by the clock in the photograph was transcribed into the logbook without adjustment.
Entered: 3:14
